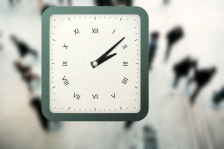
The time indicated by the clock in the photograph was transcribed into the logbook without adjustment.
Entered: 2:08
